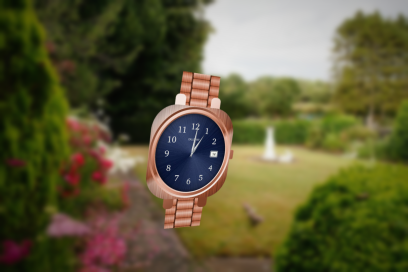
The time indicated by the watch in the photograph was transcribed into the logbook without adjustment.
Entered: 1:01
